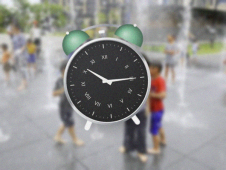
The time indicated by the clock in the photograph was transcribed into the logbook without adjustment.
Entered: 10:15
